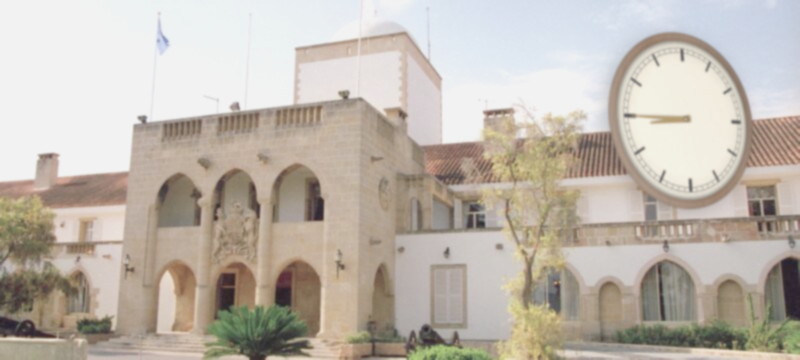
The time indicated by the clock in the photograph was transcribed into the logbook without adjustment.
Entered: 8:45
